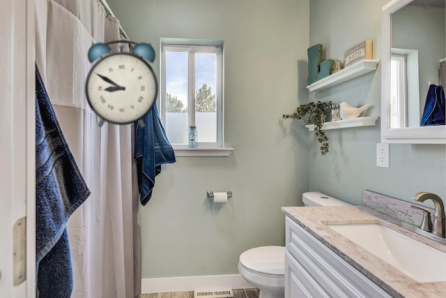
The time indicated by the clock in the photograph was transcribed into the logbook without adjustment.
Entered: 8:50
